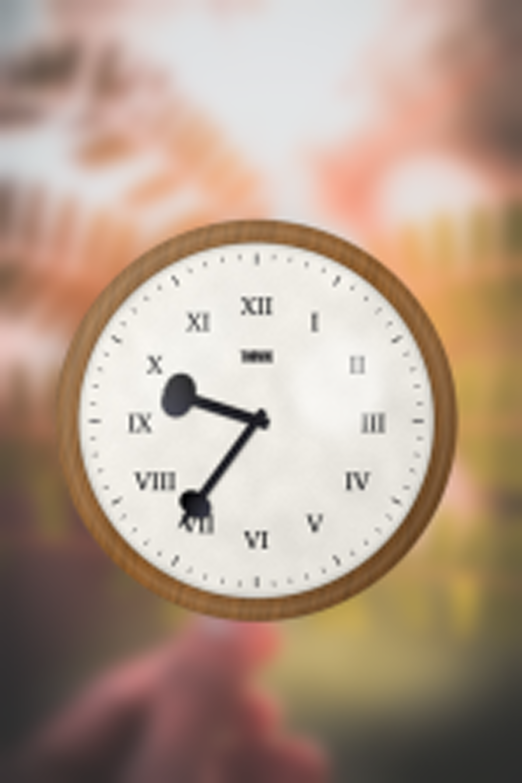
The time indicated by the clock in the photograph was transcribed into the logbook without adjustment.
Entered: 9:36
